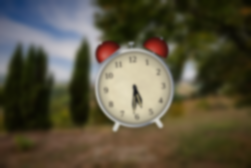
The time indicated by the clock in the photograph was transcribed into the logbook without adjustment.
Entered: 5:31
